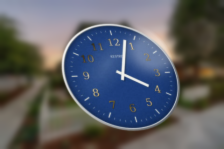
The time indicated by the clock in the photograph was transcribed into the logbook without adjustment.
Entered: 4:03
